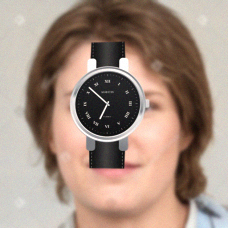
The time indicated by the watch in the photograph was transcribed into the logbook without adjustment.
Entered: 6:52
